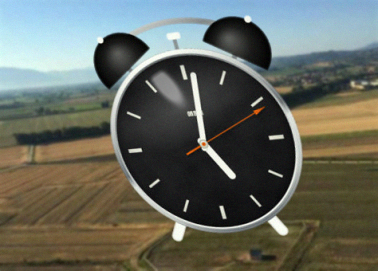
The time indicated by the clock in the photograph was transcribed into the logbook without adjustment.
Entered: 5:01:11
